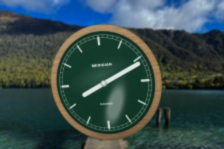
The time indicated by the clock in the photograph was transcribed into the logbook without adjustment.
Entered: 8:11
